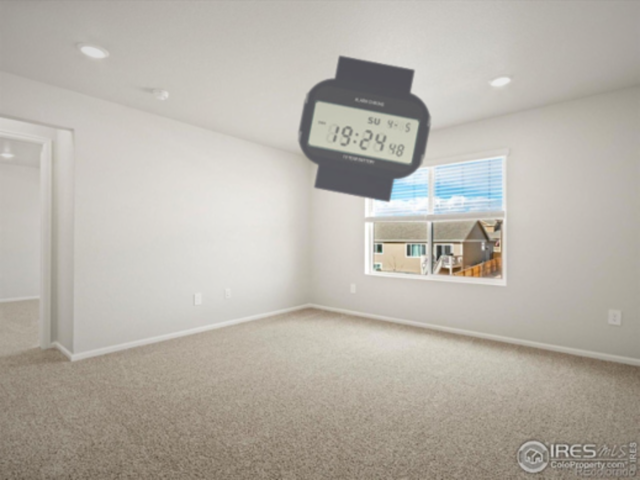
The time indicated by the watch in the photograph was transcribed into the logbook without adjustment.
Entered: 19:24:48
